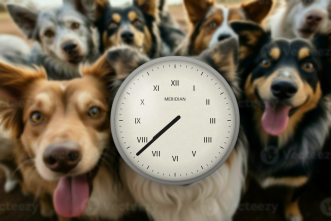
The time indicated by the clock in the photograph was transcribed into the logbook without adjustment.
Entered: 7:38
